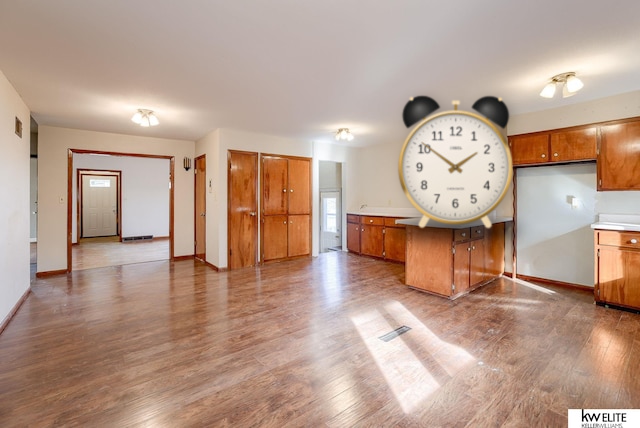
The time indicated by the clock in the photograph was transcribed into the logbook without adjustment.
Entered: 1:51
